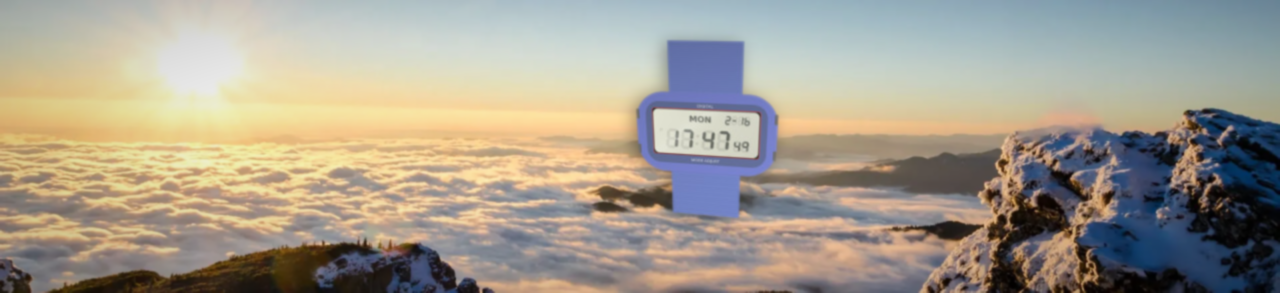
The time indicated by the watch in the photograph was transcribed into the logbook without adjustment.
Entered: 17:47:49
